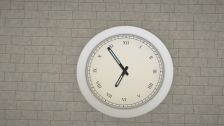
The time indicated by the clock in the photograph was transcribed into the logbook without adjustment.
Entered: 6:54
